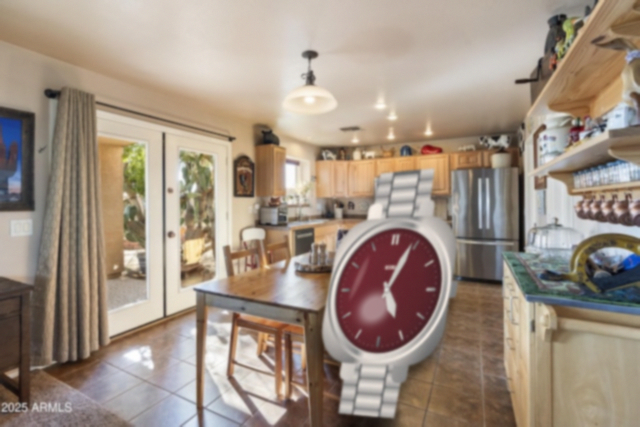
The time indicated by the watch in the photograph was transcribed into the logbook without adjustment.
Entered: 5:04
